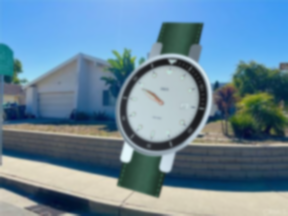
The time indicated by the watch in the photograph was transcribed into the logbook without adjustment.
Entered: 9:49
